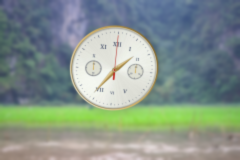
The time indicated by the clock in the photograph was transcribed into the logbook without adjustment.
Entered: 1:36
